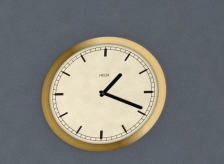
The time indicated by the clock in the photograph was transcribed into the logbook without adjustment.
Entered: 1:19
